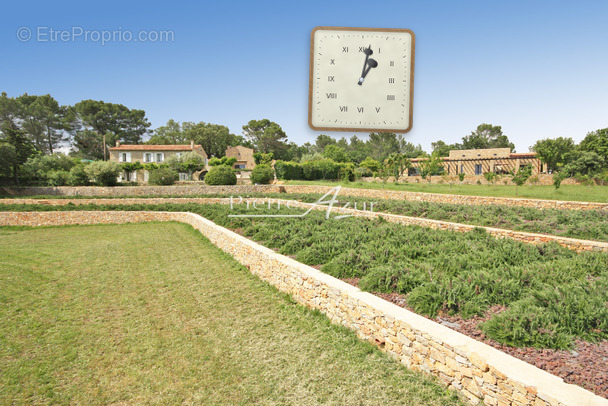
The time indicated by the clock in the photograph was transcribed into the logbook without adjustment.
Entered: 1:02
